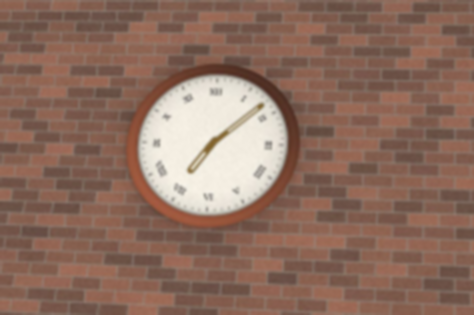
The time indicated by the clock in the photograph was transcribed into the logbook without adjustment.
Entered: 7:08
